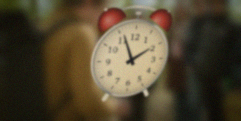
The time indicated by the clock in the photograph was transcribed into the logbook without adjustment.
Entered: 1:56
